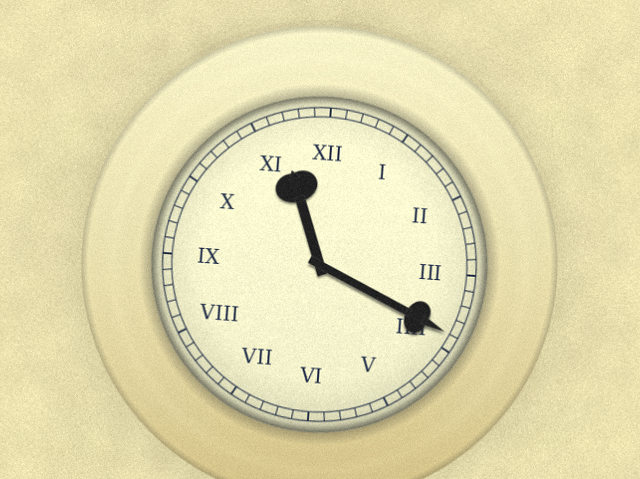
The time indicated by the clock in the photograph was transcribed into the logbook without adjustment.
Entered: 11:19
